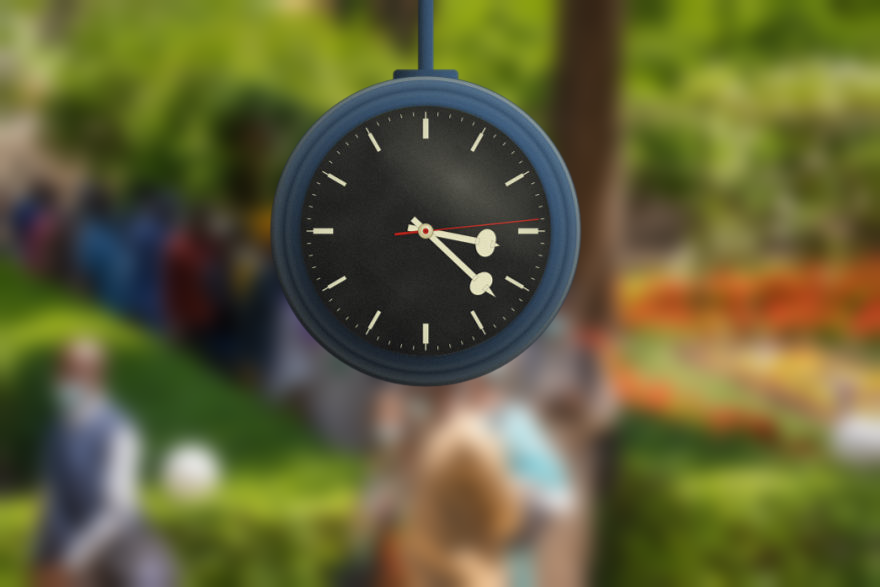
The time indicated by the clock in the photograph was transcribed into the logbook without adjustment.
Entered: 3:22:14
